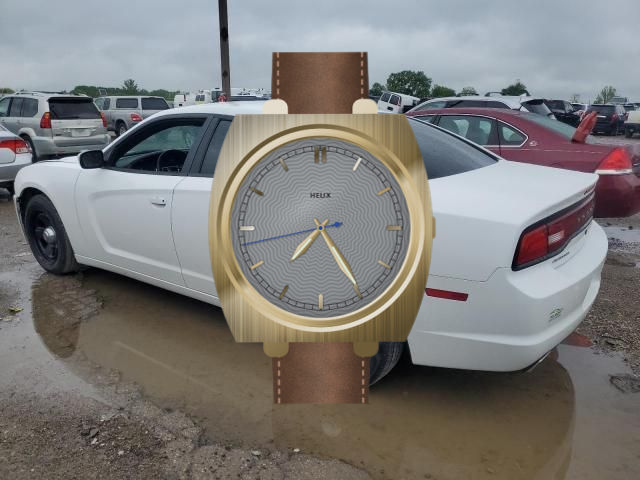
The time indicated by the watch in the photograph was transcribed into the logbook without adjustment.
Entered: 7:24:43
